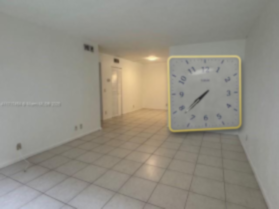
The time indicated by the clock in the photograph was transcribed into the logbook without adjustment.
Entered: 7:38
